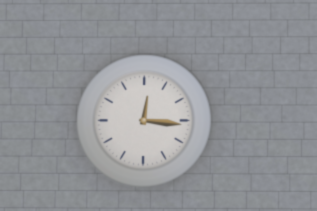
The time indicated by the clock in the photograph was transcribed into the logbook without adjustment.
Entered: 12:16
